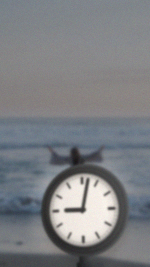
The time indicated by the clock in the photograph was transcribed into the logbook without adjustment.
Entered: 9:02
